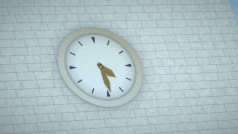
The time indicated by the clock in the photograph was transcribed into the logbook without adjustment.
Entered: 4:29
